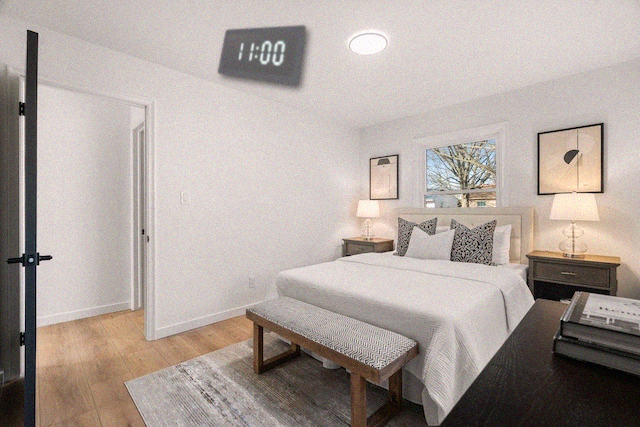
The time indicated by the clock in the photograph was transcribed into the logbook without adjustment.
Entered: 11:00
